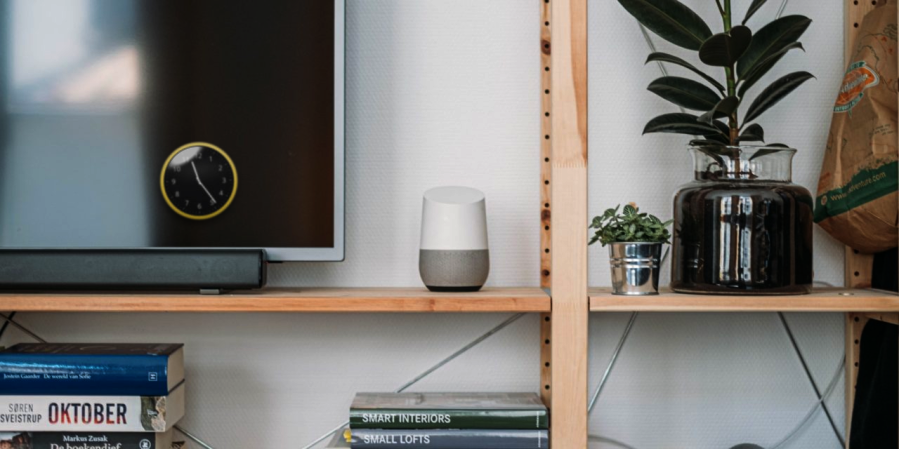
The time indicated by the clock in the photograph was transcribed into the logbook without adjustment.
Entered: 11:24
